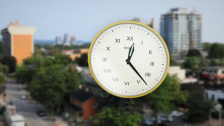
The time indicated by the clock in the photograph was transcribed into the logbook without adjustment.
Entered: 12:23
